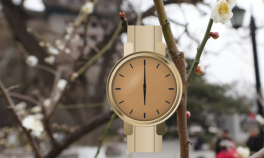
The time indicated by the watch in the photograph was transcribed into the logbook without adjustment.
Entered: 6:00
